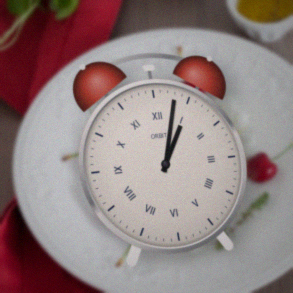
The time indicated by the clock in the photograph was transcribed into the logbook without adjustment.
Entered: 1:03
